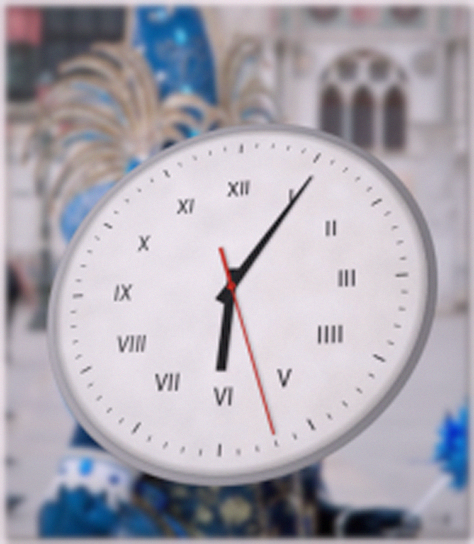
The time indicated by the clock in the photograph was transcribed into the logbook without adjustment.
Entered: 6:05:27
